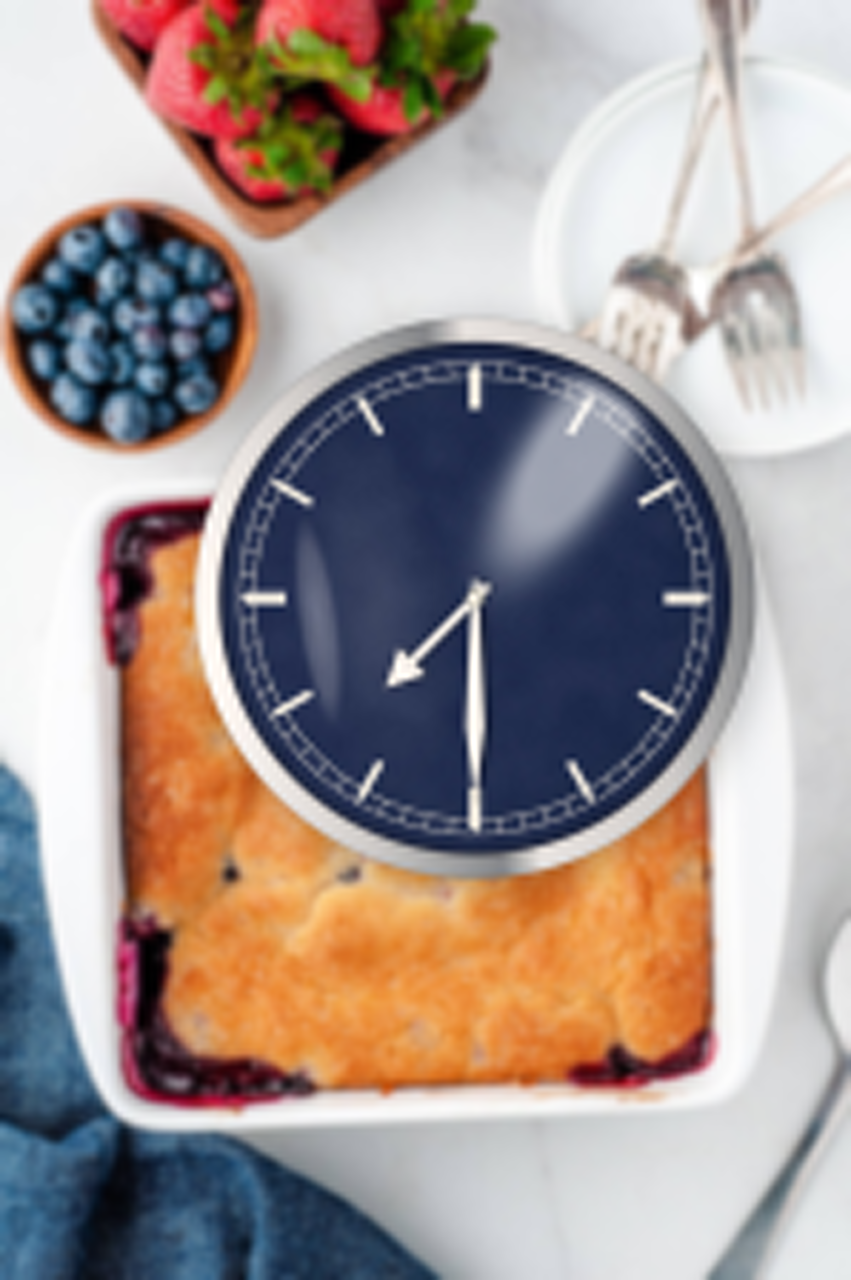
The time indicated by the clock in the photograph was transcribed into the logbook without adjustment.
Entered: 7:30
